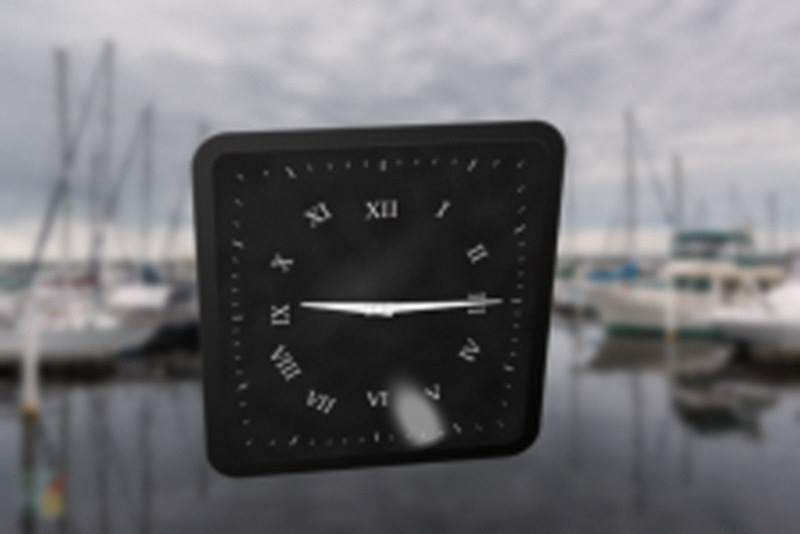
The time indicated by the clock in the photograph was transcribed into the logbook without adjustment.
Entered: 9:15
